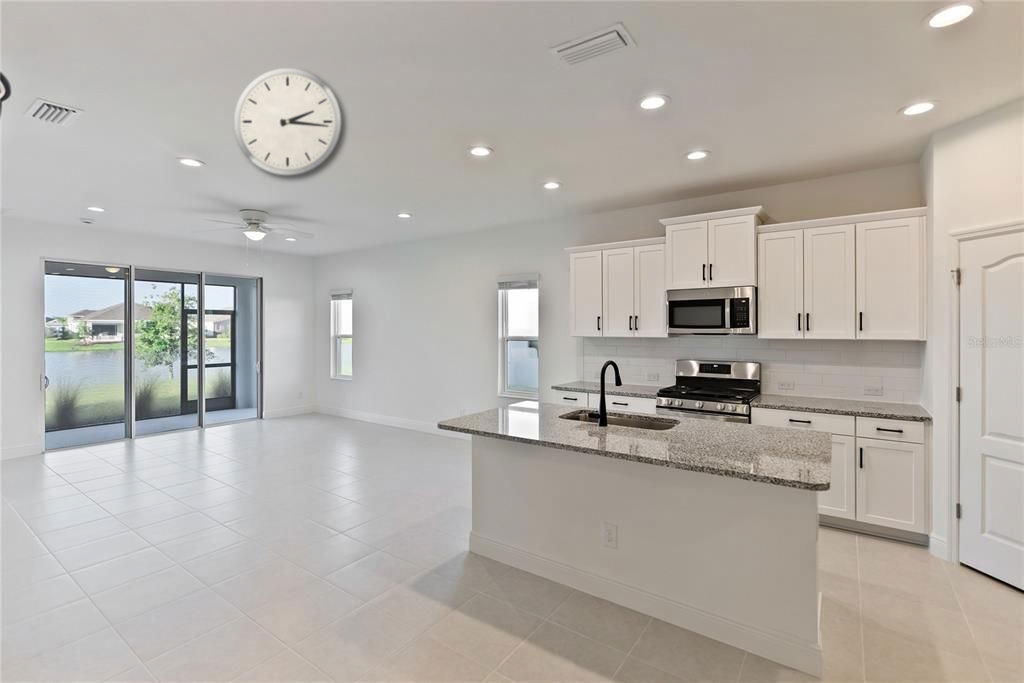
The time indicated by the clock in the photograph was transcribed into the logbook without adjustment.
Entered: 2:16
